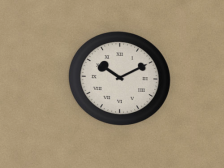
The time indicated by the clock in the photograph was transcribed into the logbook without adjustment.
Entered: 10:10
